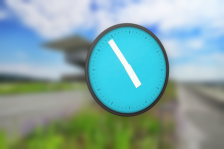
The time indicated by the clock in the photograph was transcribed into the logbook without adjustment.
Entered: 4:54
